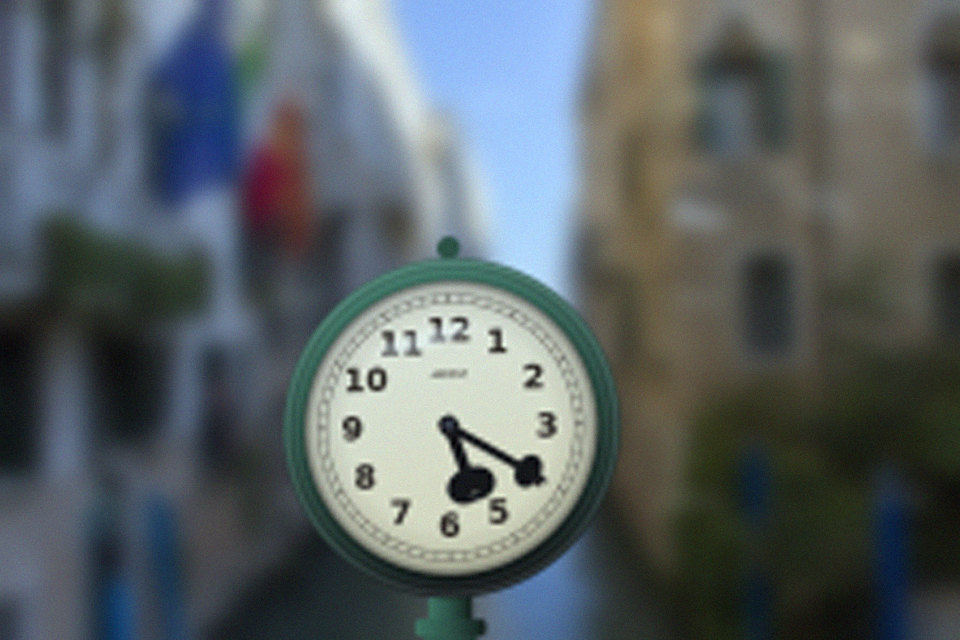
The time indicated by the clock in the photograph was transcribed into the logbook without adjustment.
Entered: 5:20
